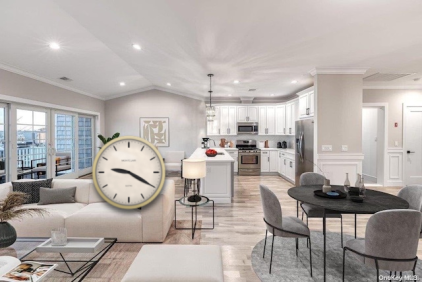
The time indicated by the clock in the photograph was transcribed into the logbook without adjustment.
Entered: 9:20
